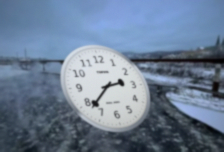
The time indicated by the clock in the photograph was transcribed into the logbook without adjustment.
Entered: 2:38
